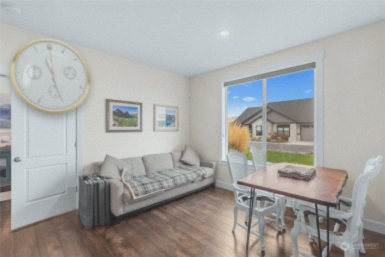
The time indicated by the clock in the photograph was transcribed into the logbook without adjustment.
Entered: 11:28
